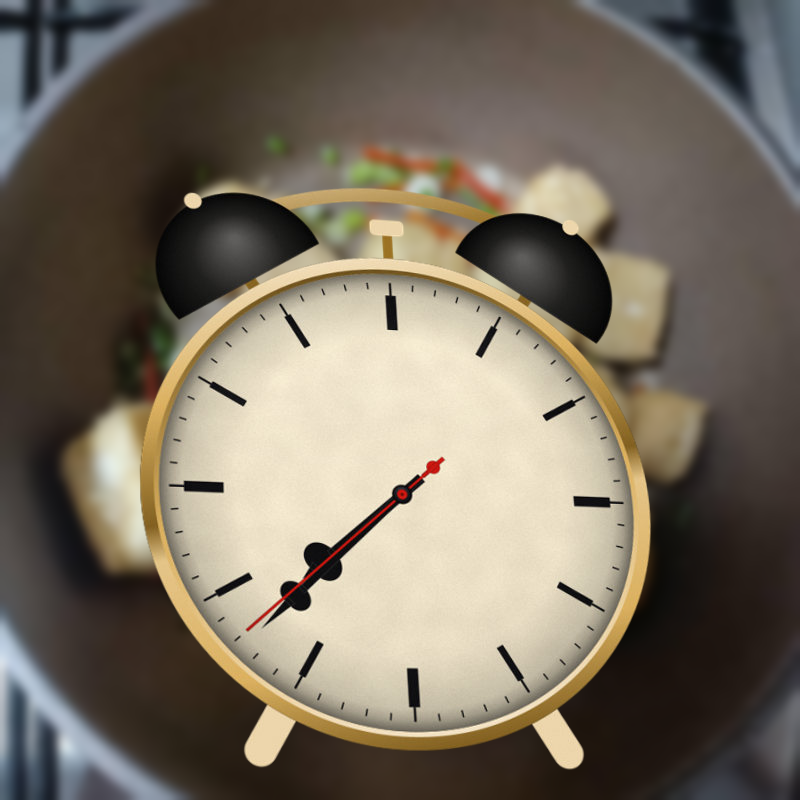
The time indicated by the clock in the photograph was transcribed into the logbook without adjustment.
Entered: 7:37:38
